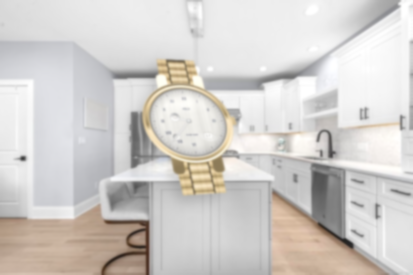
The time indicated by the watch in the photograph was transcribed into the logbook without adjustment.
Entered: 9:37
